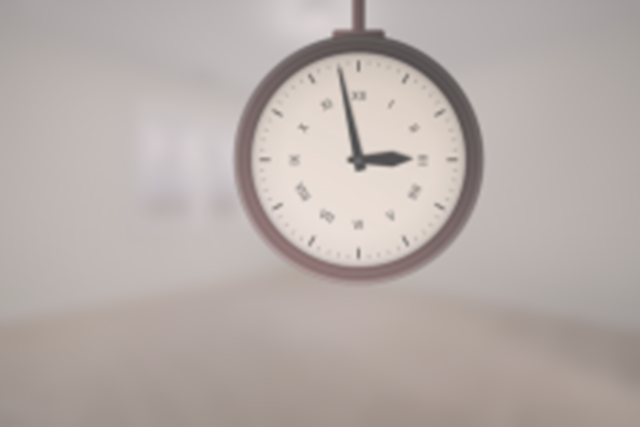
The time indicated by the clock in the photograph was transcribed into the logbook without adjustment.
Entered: 2:58
